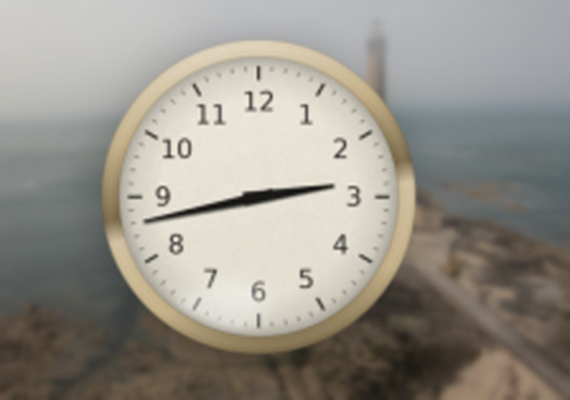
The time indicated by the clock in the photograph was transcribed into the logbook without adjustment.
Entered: 2:43
